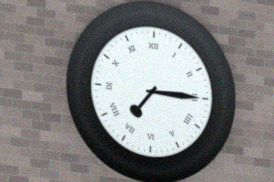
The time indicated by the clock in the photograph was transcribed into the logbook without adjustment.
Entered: 7:15
